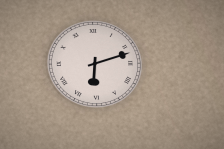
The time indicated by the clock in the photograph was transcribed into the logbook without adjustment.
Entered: 6:12
